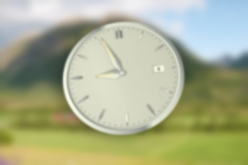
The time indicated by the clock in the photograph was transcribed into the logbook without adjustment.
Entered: 8:56
